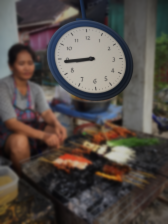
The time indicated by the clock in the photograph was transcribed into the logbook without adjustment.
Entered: 8:44
